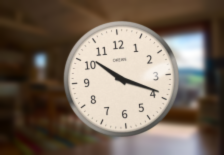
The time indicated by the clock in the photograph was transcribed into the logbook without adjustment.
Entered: 10:19
